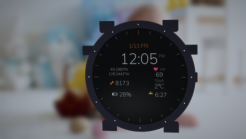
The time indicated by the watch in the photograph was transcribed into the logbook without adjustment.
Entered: 12:05
